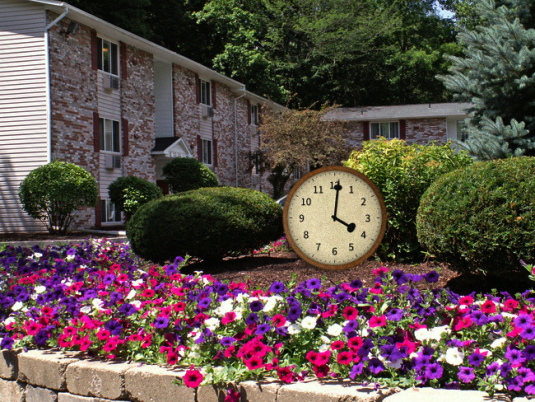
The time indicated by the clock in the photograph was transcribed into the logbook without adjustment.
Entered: 4:01
